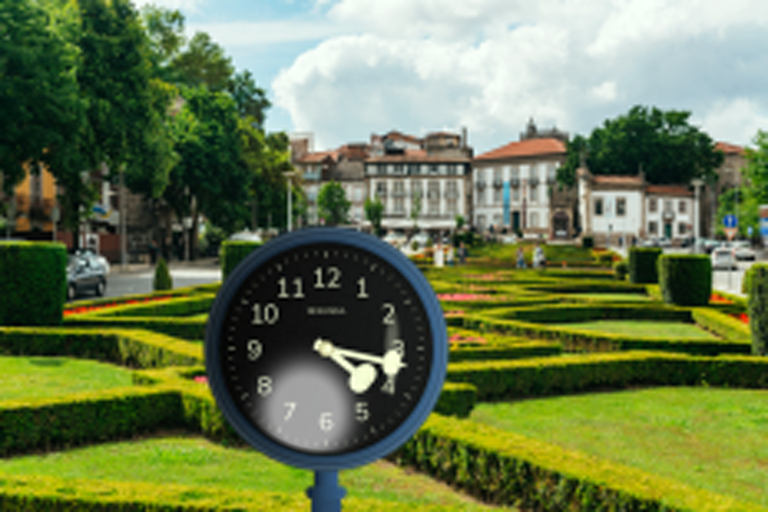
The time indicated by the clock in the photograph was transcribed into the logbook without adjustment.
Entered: 4:17
